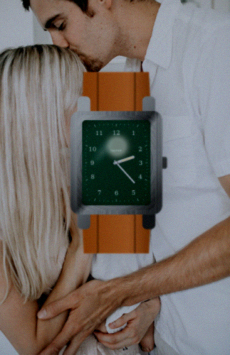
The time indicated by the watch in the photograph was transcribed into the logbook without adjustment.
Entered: 2:23
